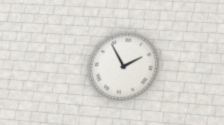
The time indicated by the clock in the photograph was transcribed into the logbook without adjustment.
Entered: 1:54
